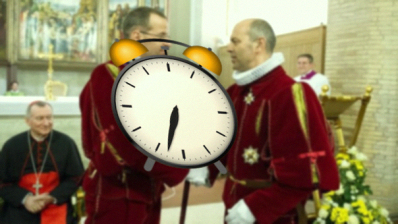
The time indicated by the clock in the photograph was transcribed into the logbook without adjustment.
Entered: 6:33
